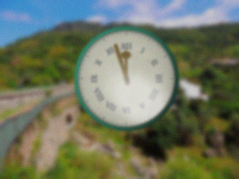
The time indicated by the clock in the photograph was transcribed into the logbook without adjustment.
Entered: 11:57
